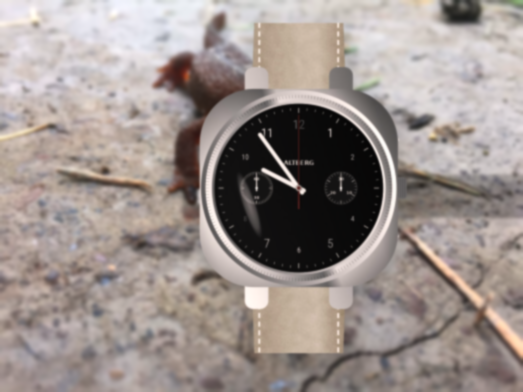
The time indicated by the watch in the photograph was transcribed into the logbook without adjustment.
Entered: 9:54
